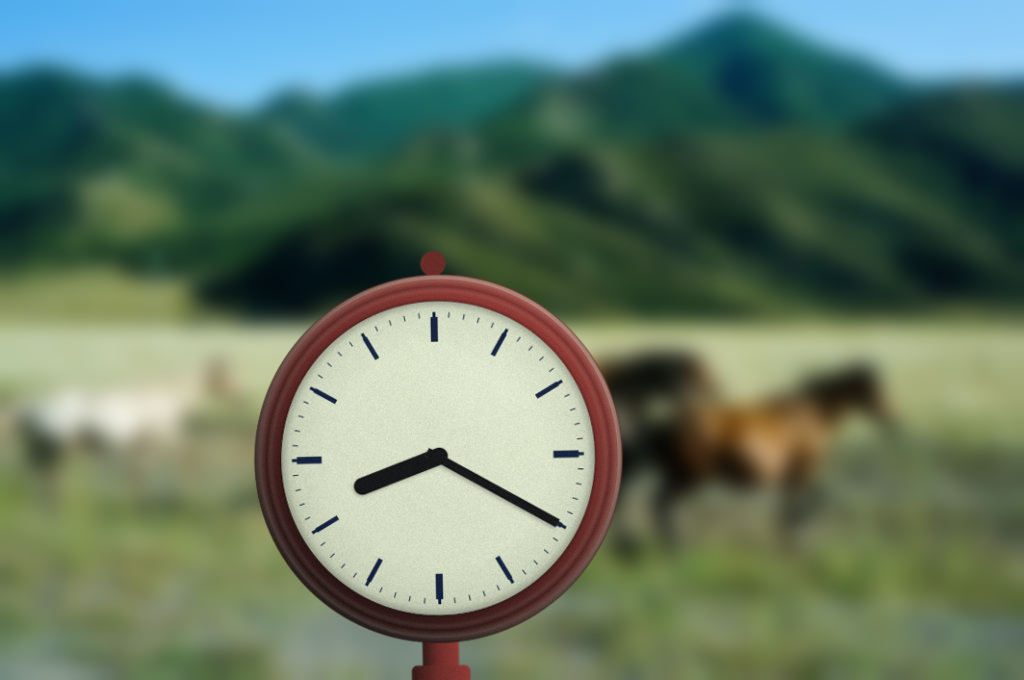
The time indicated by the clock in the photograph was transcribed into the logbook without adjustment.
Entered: 8:20
